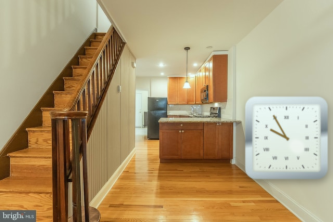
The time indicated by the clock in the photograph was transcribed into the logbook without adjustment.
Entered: 9:55
